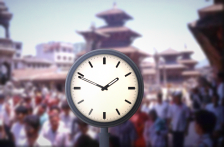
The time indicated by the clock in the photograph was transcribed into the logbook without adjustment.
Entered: 1:49
